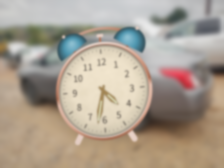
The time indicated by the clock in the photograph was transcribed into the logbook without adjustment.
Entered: 4:32
